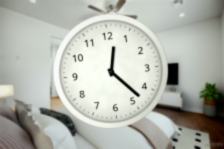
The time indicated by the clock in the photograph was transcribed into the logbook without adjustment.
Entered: 12:23
